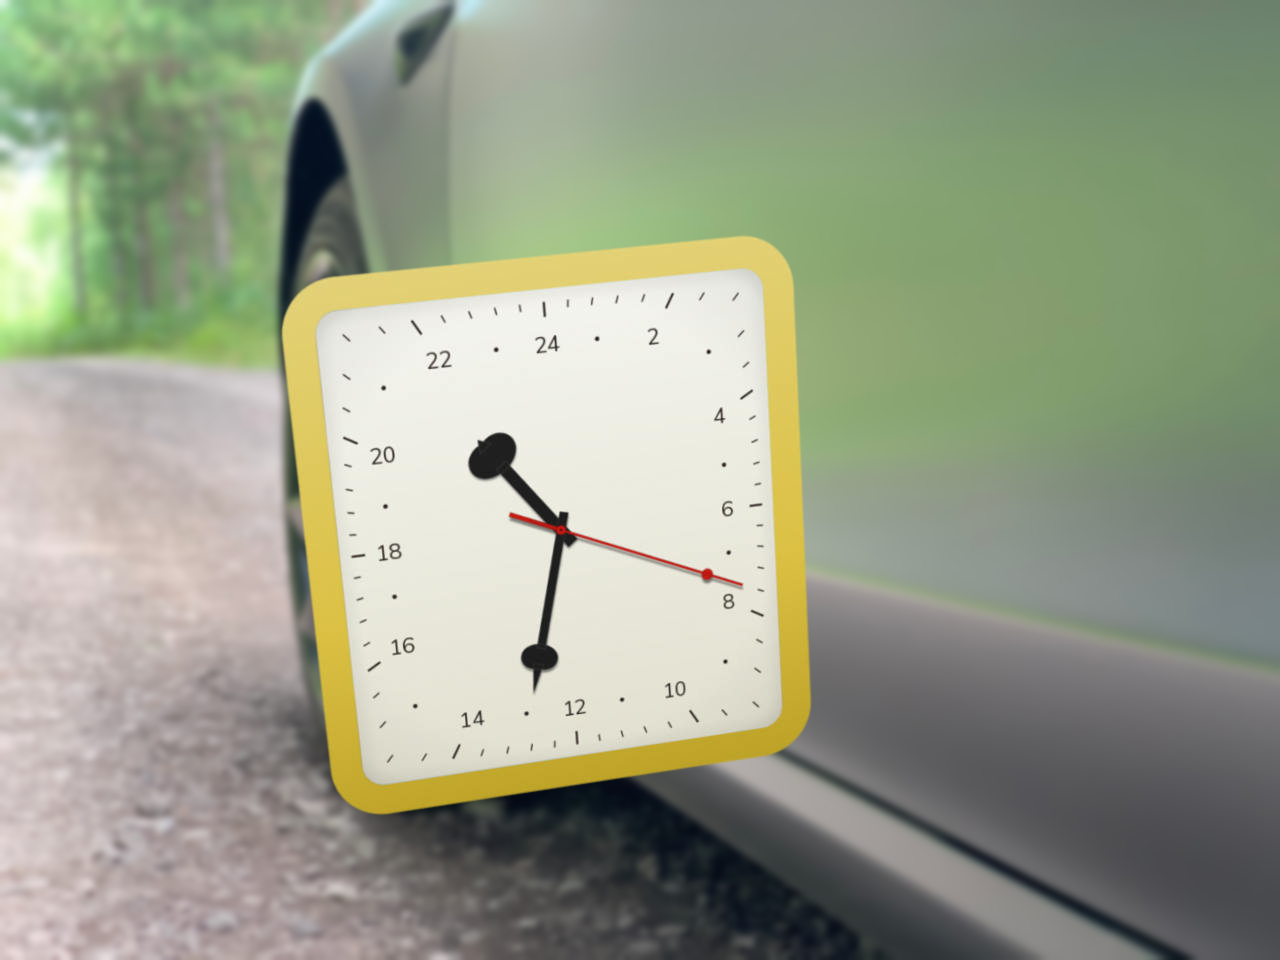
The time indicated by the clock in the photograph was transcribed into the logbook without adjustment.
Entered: 21:32:19
